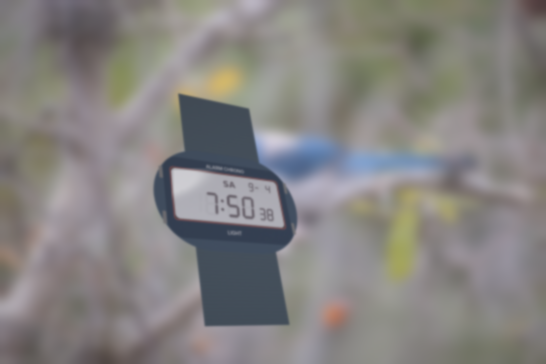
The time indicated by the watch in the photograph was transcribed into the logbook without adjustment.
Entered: 7:50:38
